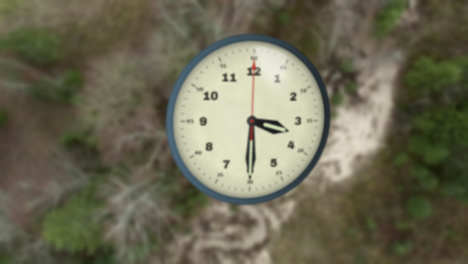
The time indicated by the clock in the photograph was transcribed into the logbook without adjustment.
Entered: 3:30:00
